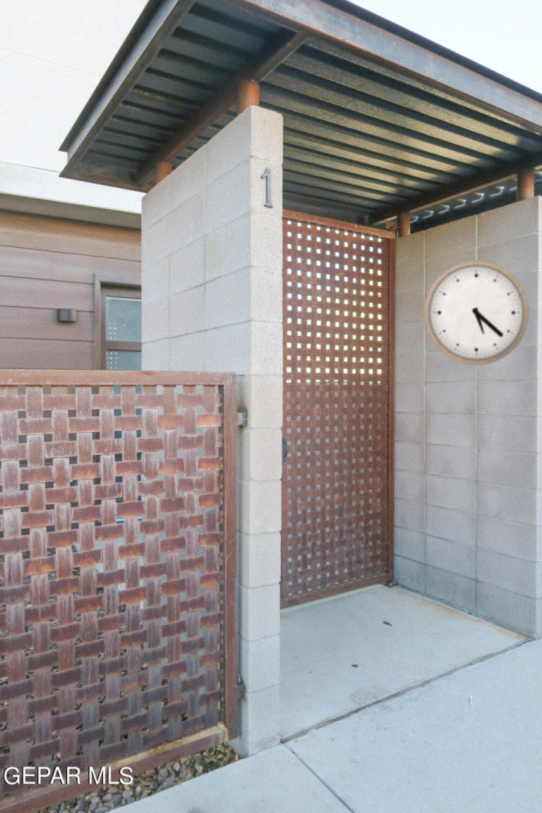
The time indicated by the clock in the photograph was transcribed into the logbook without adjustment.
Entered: 5:22
